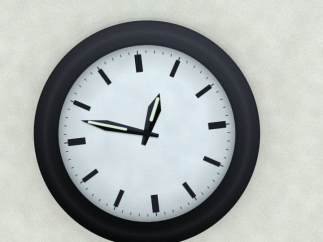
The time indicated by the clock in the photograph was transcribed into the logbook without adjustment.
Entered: 12:48
